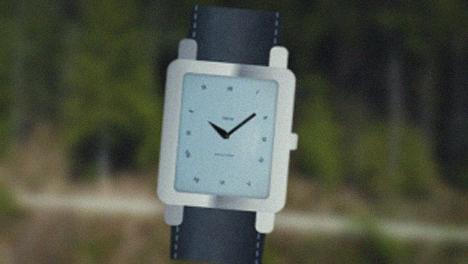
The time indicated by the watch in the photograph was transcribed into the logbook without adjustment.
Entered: 10:08
